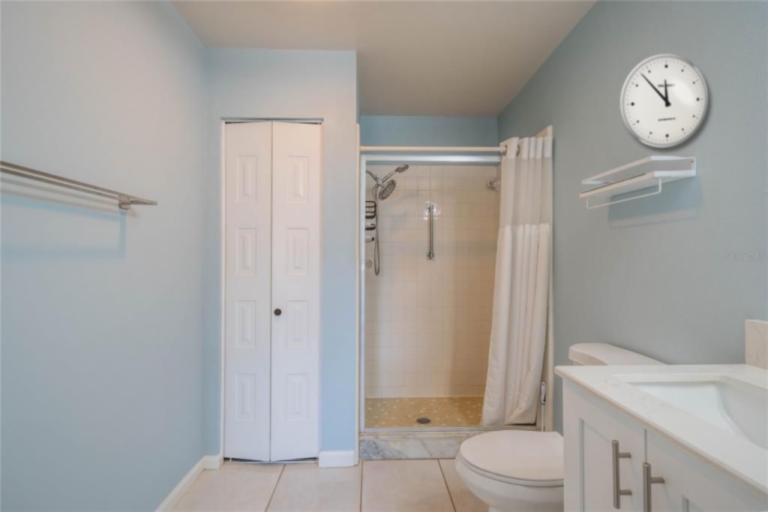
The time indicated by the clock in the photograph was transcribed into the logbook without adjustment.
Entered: 11:53
